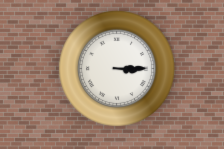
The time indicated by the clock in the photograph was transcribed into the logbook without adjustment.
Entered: 3:15
